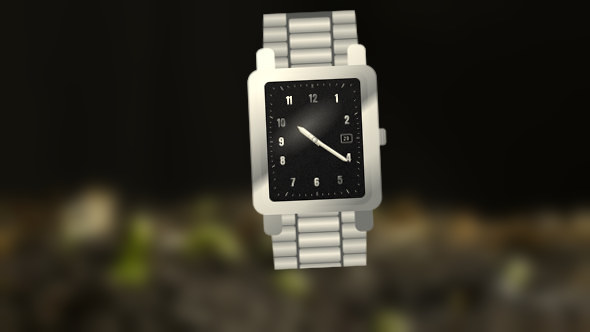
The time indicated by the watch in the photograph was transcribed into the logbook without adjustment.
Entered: 10:21
